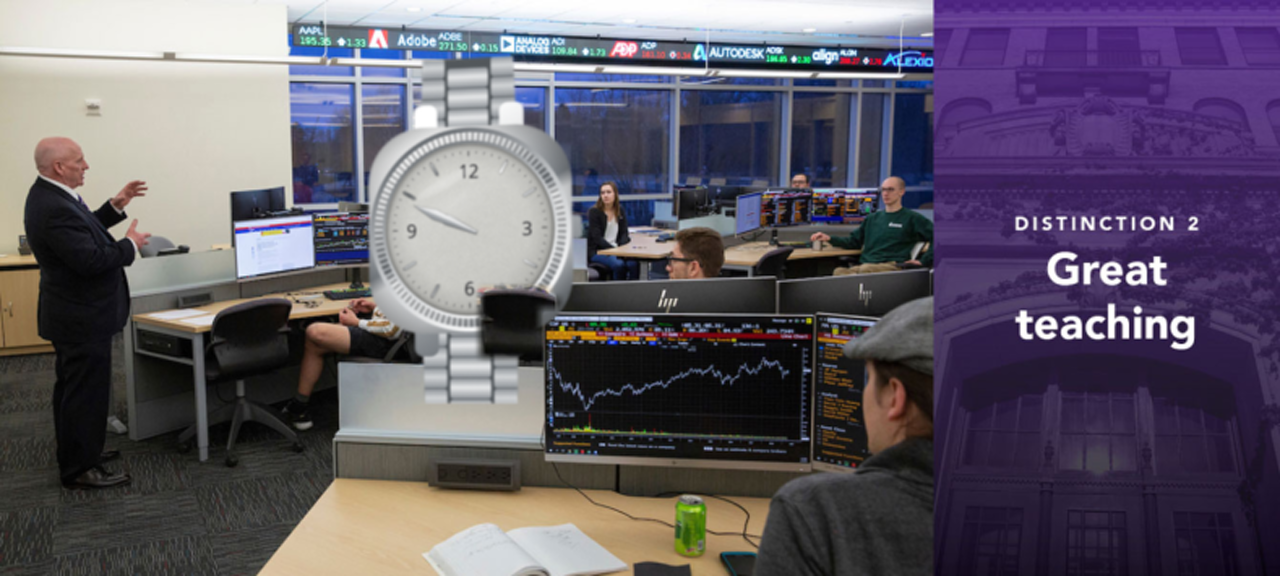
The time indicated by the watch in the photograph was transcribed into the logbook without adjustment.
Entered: 9:49
